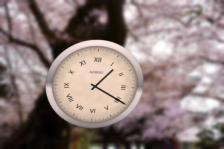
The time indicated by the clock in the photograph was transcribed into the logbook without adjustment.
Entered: 1:20
